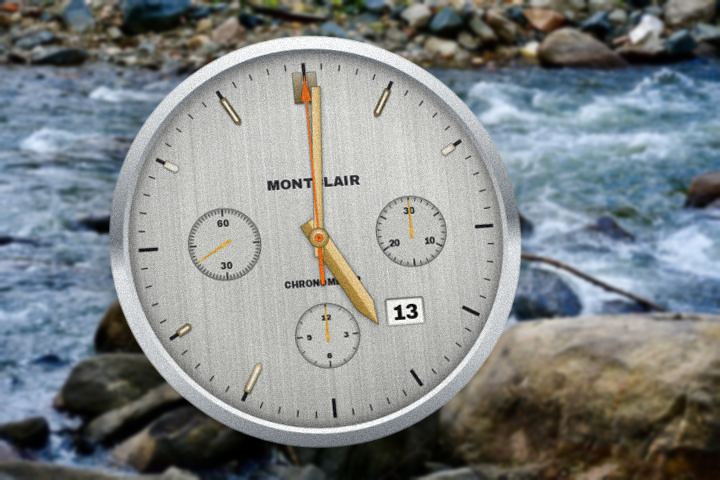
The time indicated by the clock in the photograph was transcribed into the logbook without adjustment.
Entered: 5:00:40
